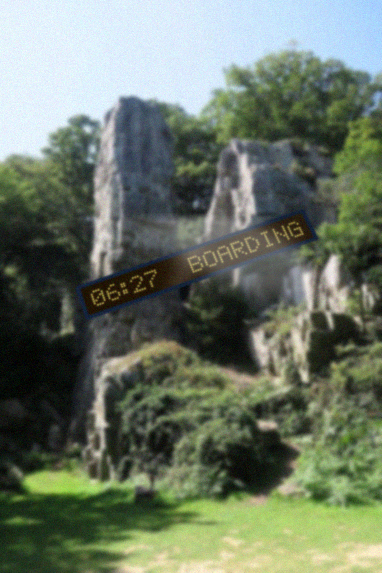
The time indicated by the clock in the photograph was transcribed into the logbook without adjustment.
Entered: 6:27
